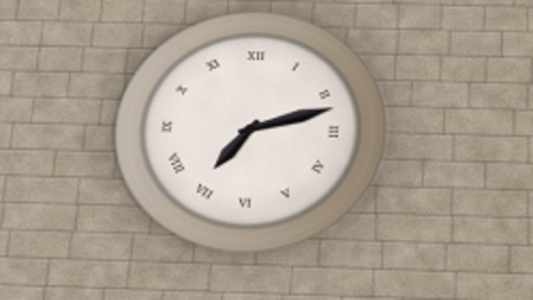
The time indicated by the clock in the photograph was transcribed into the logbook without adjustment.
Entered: 7:12
